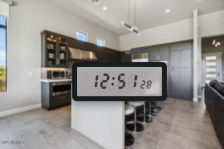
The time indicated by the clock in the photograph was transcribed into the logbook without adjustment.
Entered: 12:51:28
